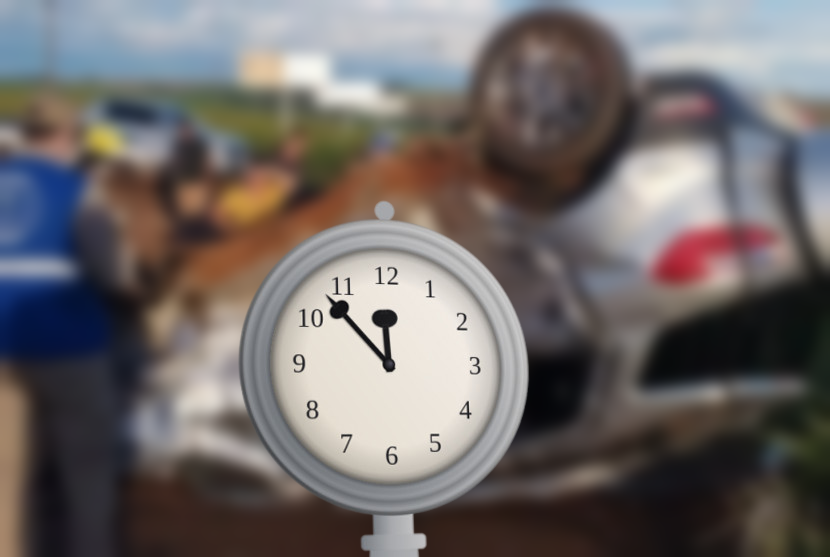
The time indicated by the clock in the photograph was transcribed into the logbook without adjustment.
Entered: 11:53
